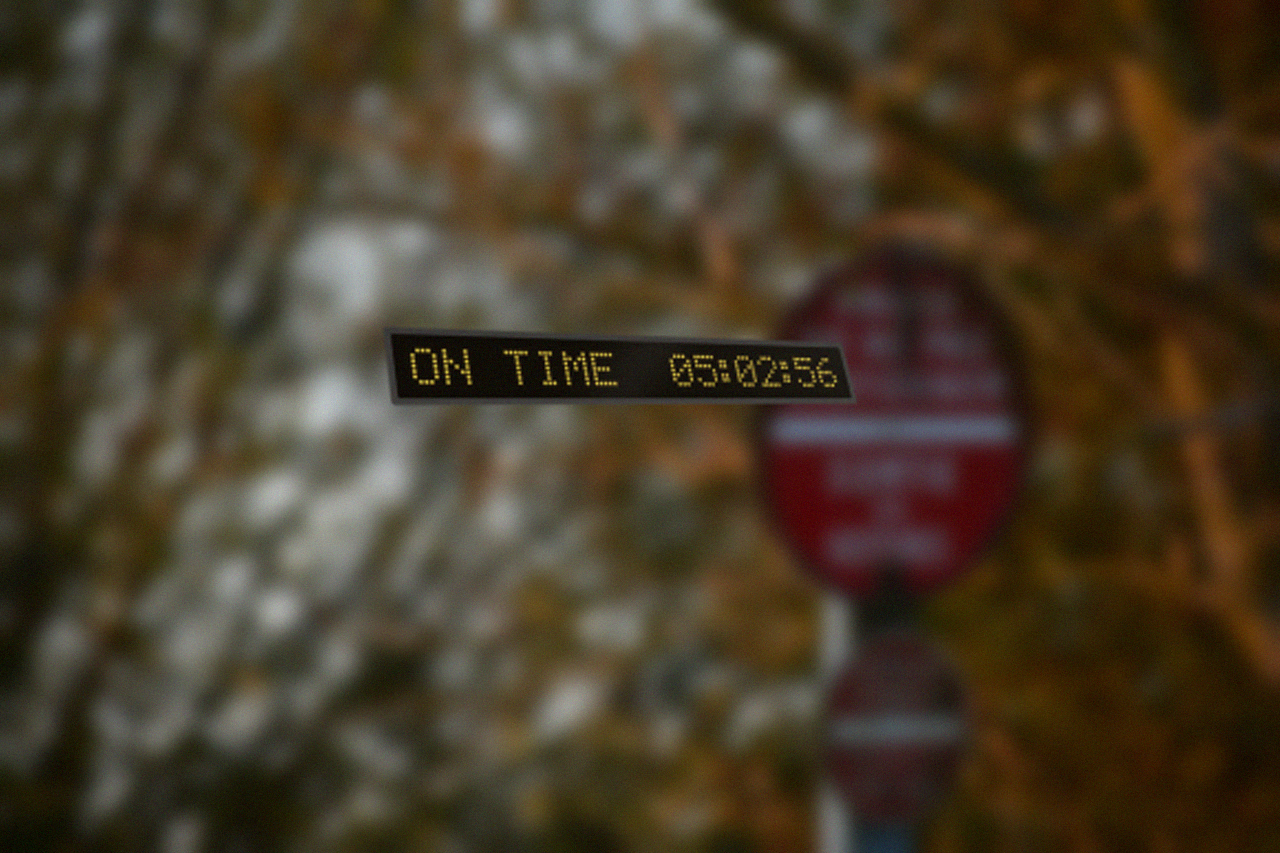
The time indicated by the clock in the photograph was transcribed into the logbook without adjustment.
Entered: 5:02:56
